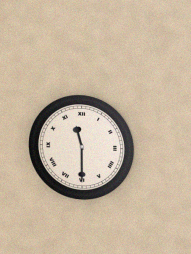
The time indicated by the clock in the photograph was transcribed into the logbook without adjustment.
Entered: 11:30
